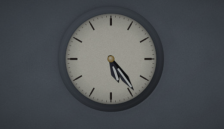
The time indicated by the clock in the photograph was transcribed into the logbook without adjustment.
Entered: 5:24
